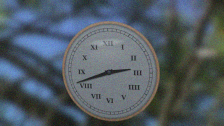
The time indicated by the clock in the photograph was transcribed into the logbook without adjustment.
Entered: 2:42
